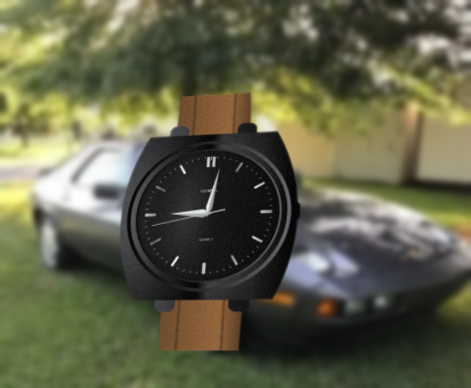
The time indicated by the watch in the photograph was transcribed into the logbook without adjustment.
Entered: 9:01:43
